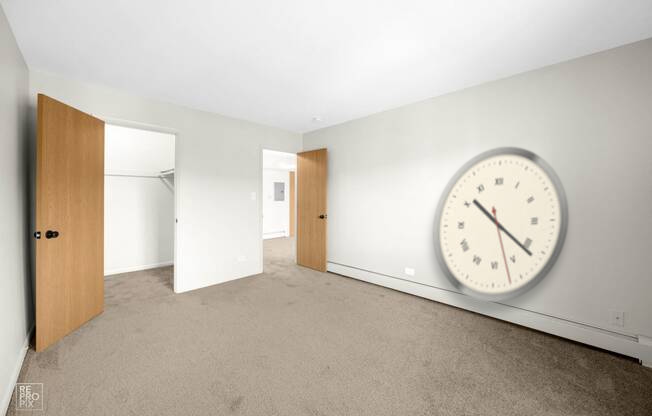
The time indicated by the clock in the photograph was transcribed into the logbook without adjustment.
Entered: 10:21:27
